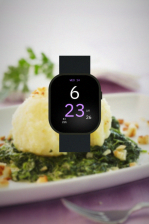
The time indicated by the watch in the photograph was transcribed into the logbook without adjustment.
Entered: 6:23
